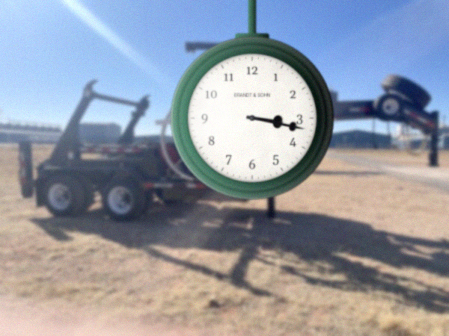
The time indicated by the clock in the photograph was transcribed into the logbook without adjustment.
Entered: 3:17
